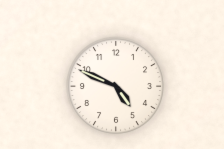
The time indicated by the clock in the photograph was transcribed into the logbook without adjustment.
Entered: 4:49
